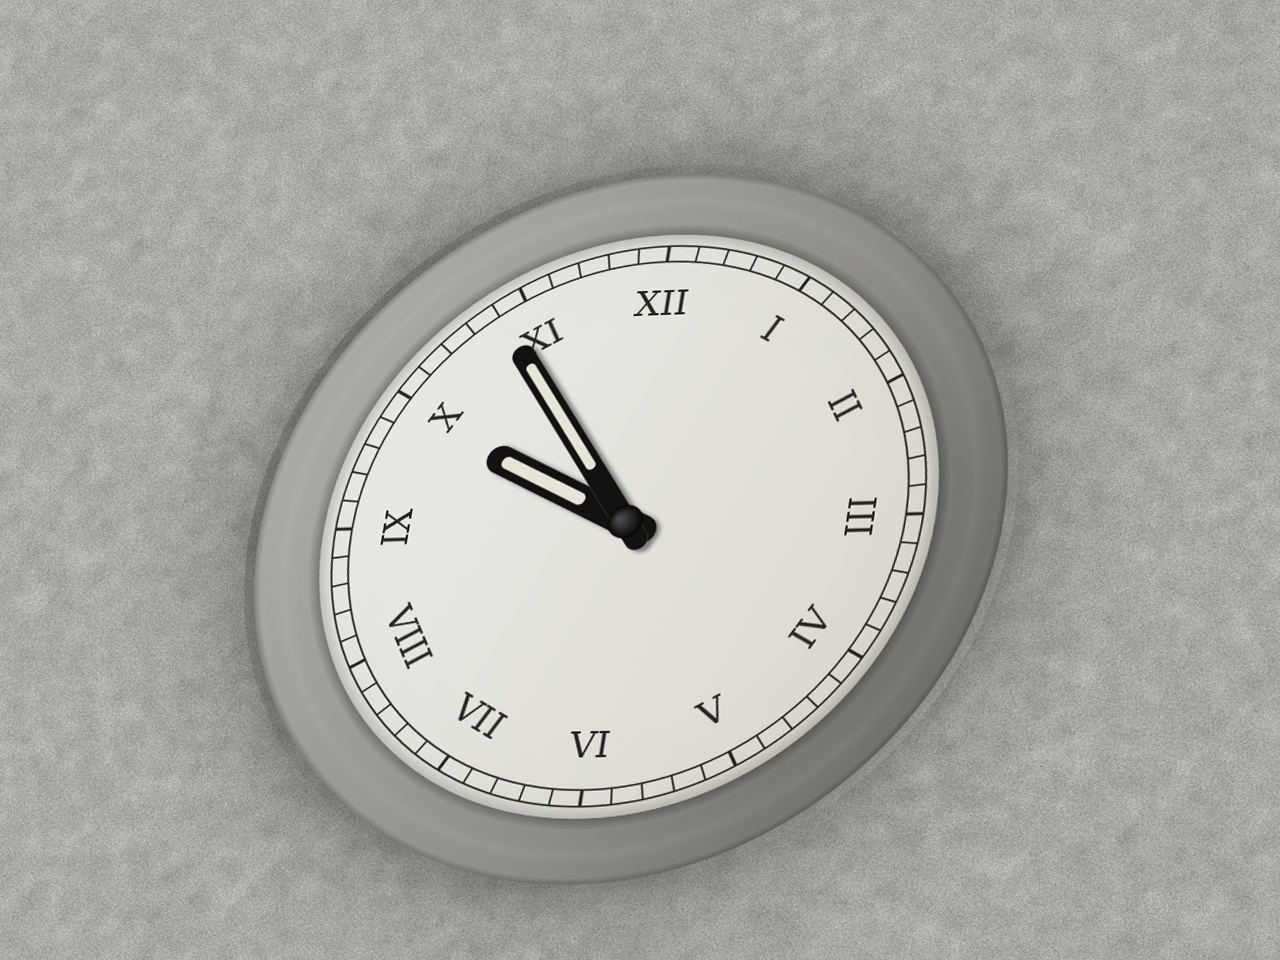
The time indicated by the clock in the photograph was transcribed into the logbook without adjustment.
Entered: 9:54
